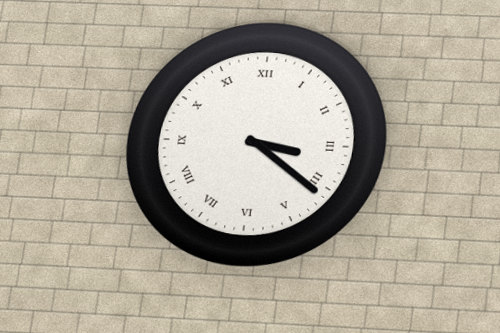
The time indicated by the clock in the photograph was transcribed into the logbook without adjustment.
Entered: 3:21
